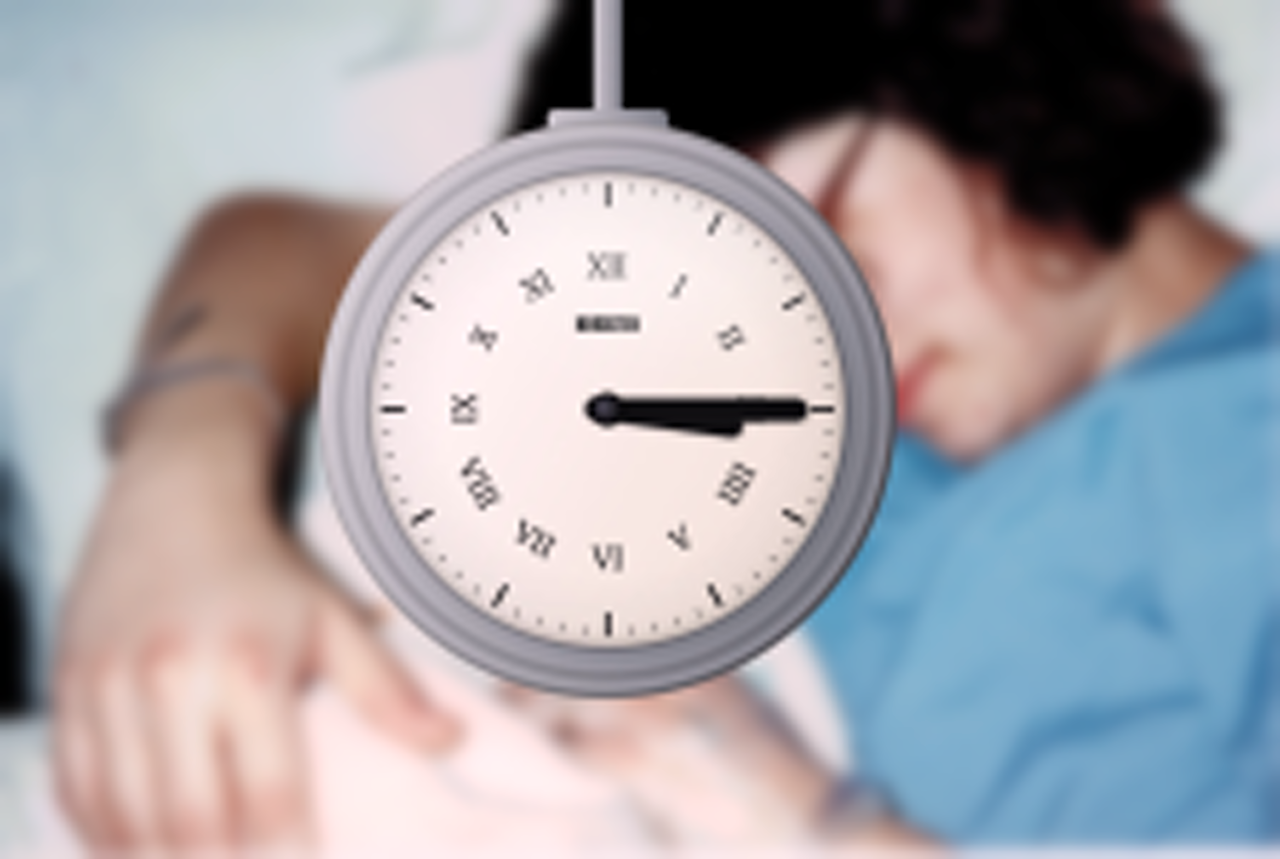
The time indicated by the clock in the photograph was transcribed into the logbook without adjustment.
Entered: 3:15
